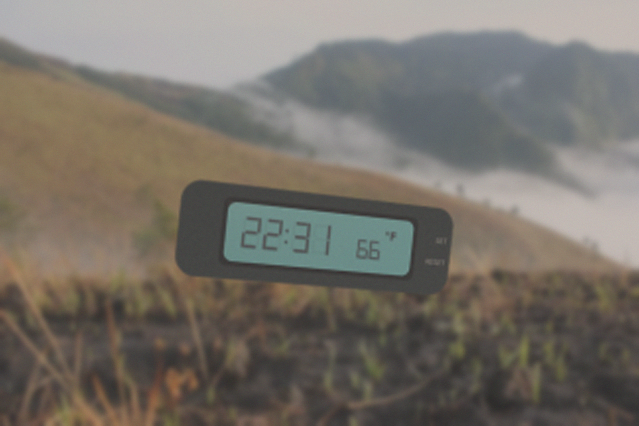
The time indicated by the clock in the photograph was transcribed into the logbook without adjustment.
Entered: 22:31
